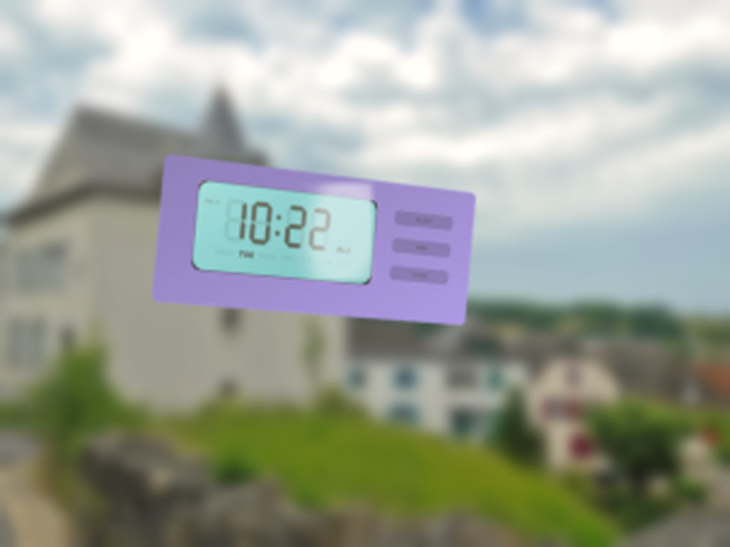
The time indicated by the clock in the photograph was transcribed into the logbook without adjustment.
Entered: 10:22
